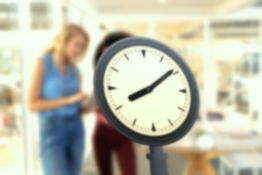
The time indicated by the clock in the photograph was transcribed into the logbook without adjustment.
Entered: 8:09
